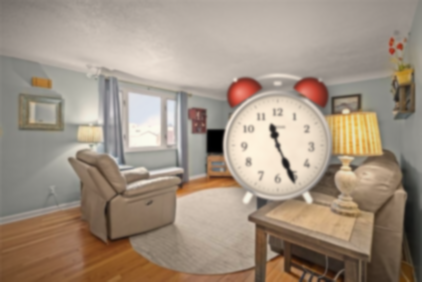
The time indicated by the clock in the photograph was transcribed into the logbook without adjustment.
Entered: 11:26
